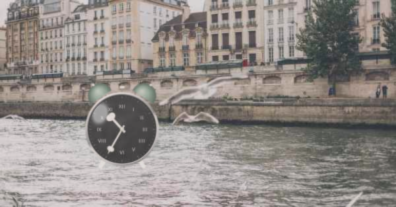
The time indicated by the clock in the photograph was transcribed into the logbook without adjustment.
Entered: 10:35
